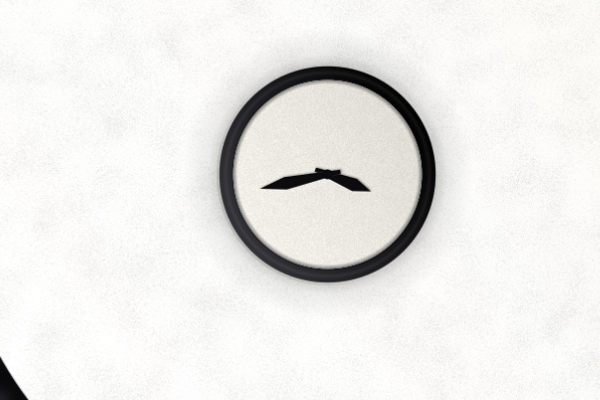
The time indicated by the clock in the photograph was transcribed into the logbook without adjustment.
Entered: 3:43
